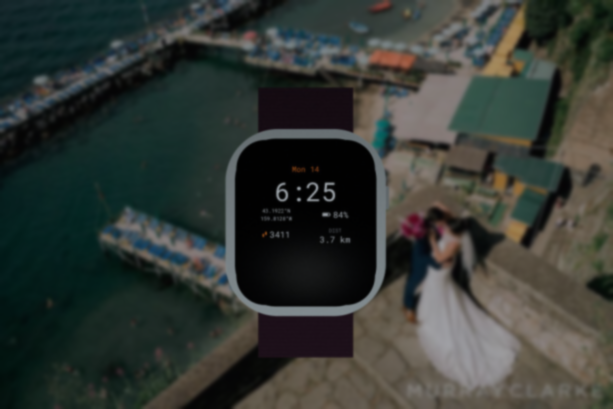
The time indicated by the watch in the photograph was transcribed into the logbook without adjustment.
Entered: 6:25
